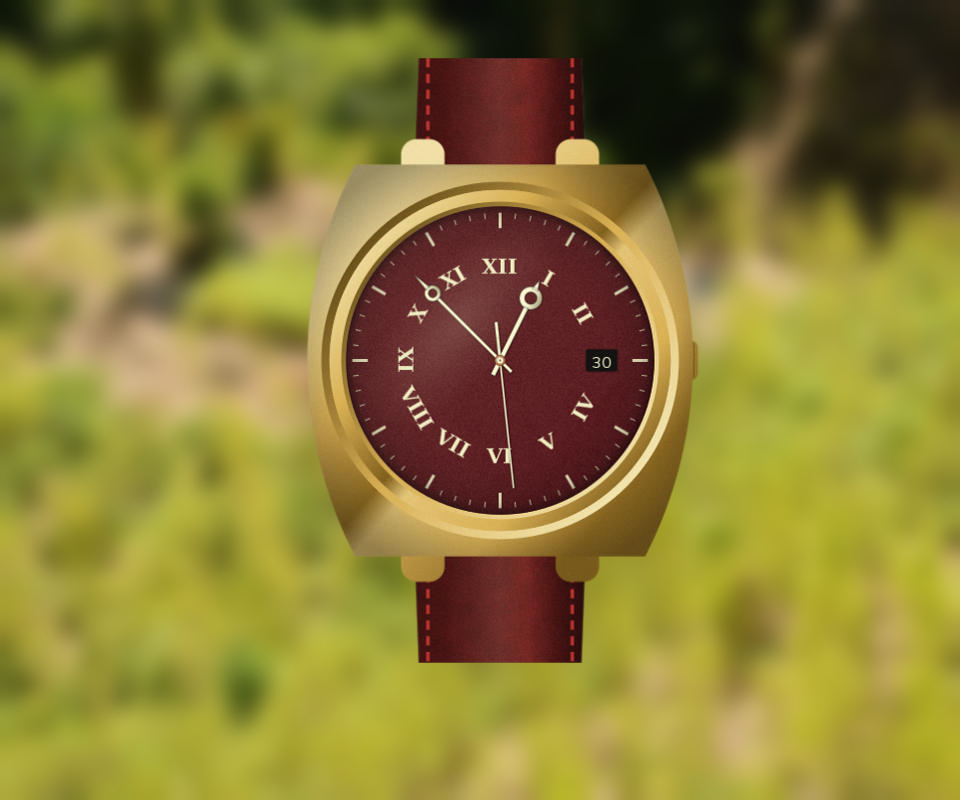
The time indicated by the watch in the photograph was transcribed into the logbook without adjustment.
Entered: 12:52:29
